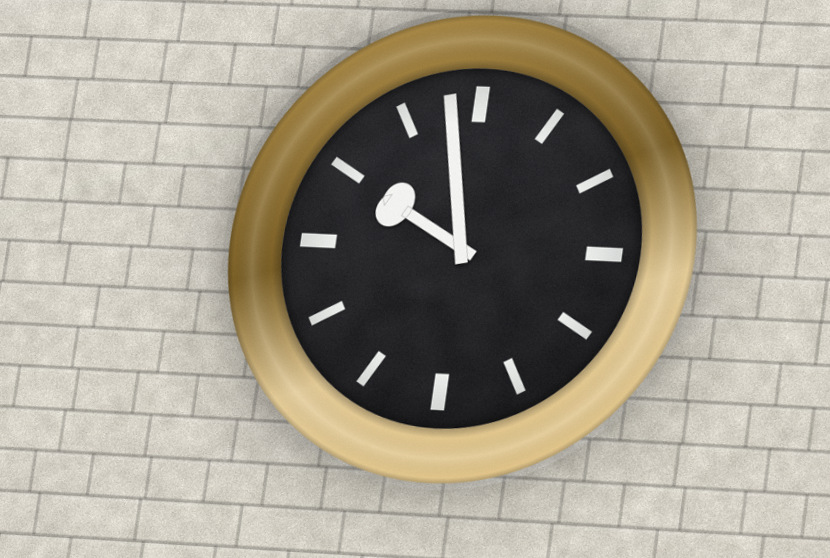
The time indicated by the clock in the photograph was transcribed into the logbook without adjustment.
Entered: 9:58
